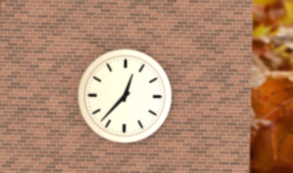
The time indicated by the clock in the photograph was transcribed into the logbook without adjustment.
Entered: 12:37
